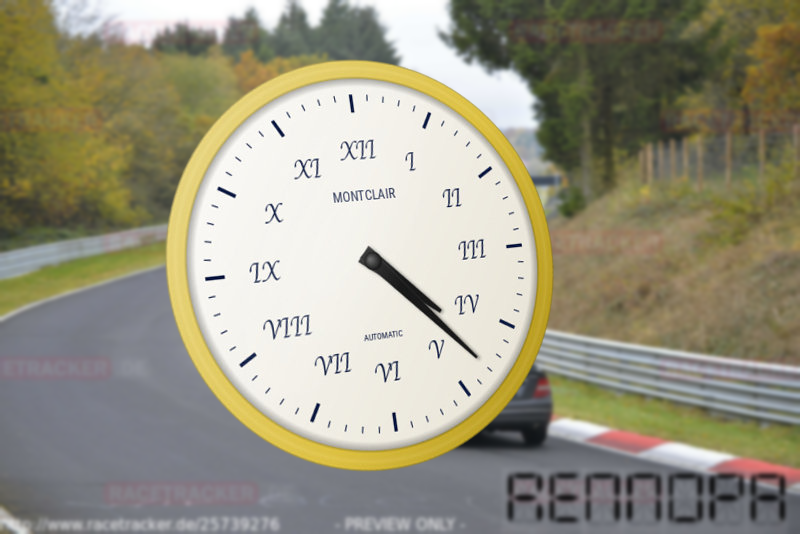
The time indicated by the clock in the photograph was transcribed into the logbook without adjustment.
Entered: 4:23
